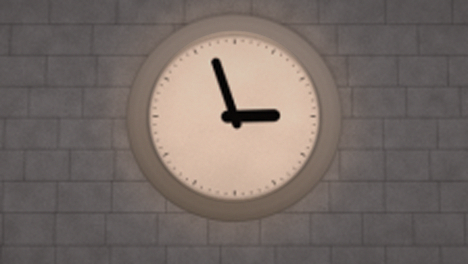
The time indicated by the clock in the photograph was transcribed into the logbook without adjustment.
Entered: 2:57
